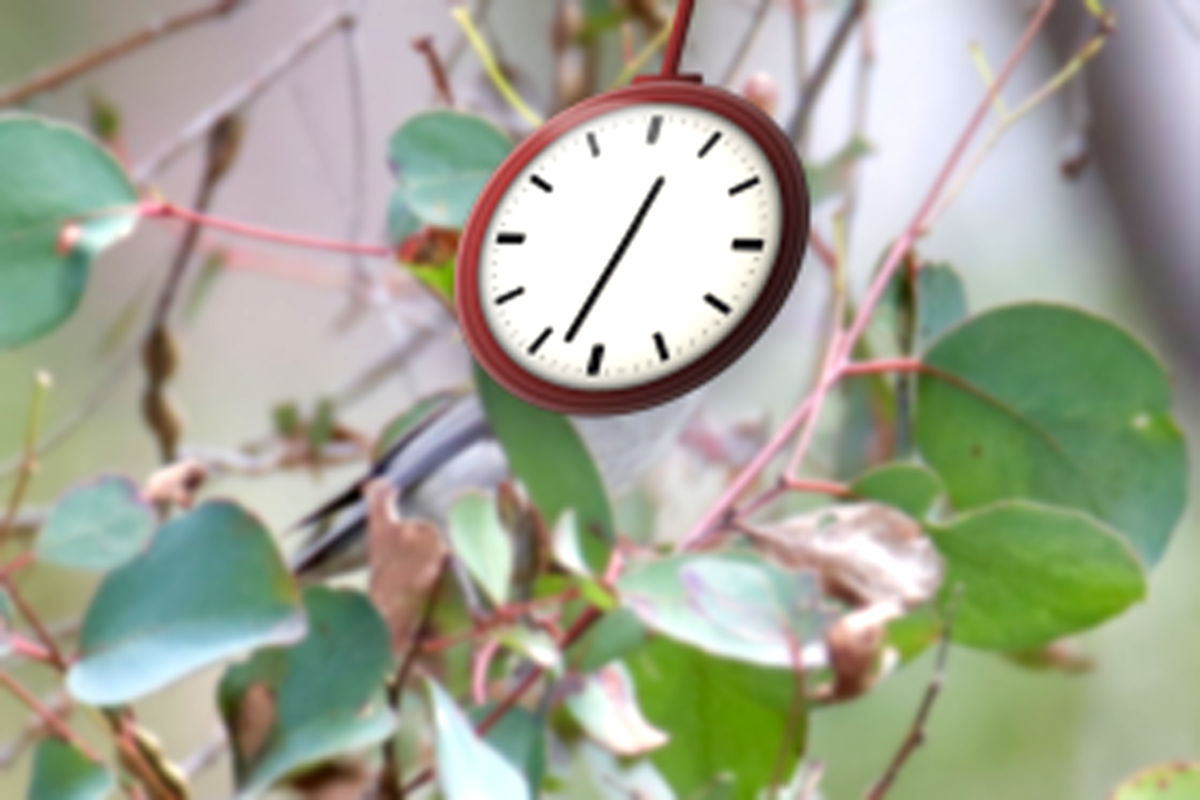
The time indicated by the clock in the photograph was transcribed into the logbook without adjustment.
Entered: 12:33
